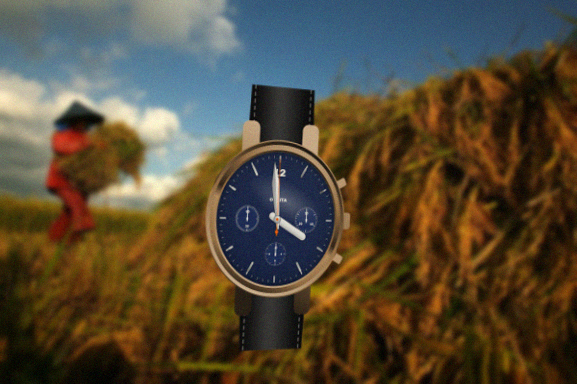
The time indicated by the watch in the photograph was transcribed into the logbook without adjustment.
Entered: 3:59
